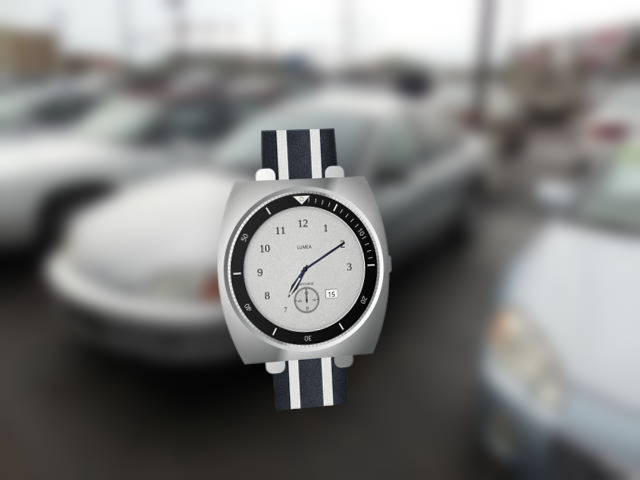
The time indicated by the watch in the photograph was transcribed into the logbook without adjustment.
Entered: 7:10
